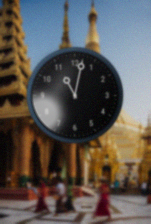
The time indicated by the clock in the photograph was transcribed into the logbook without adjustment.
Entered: 11:02
